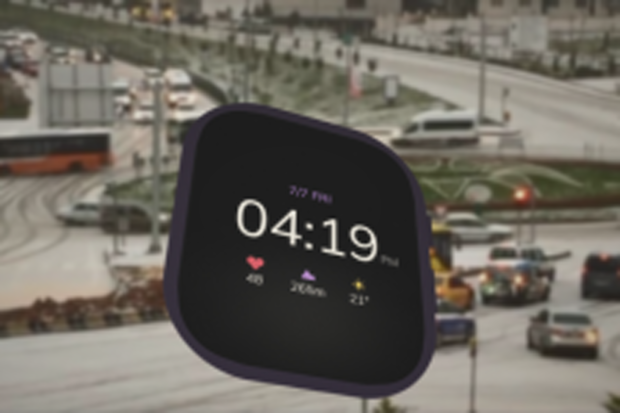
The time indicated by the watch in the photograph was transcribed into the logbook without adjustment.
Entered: 4:19
